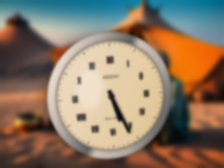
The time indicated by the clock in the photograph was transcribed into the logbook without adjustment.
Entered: 5:26
